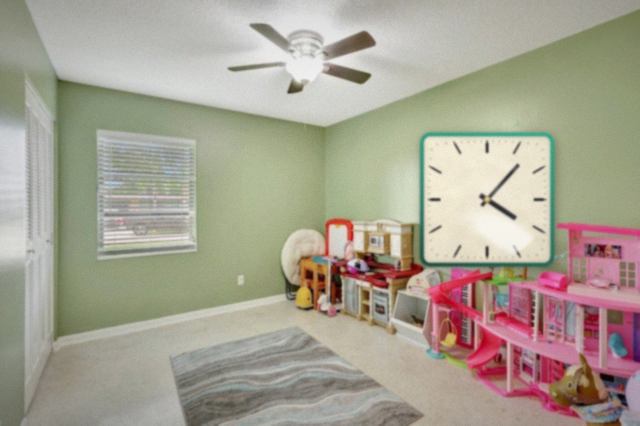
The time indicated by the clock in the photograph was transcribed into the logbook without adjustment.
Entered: 4:07
